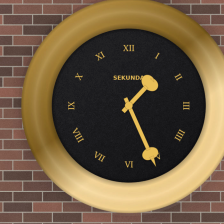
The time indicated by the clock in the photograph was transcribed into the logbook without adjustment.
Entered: 1:26
